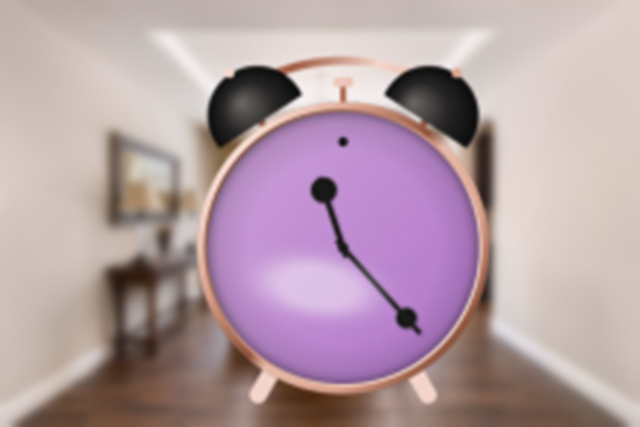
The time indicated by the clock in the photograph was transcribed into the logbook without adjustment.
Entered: 11:23
